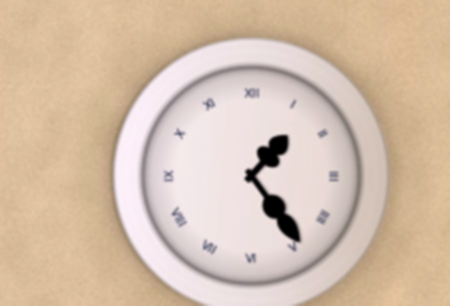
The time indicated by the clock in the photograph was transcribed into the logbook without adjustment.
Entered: 1:24
